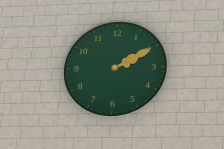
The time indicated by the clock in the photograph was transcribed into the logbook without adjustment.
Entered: 2:10
